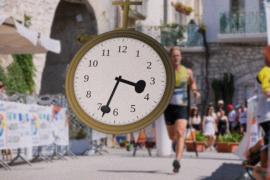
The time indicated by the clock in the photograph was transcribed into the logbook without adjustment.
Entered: 3:33
